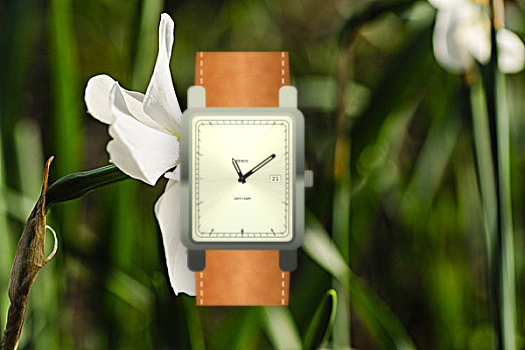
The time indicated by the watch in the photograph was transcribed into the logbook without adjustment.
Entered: 11:09
